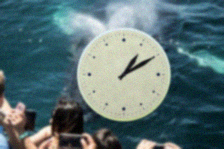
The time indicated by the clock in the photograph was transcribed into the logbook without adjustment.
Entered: 1:10
